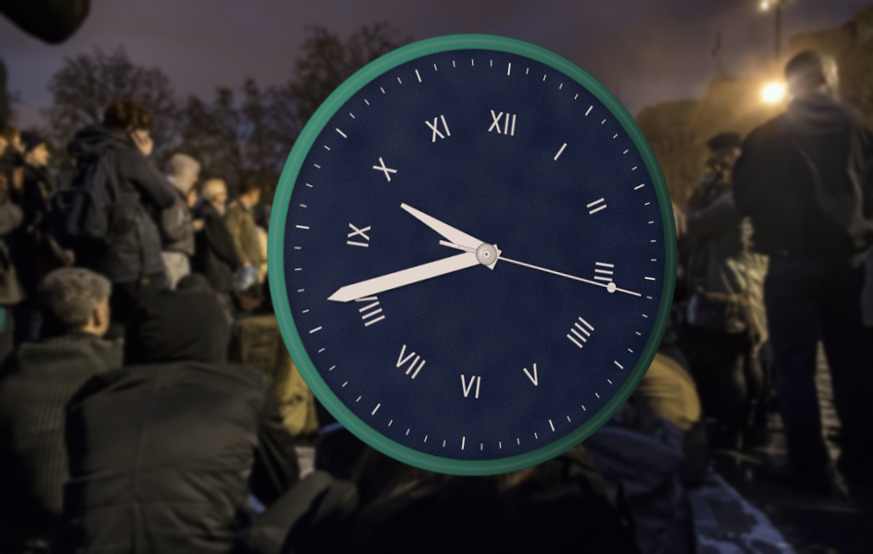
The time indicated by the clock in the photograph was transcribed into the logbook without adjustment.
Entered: 9:41:16
